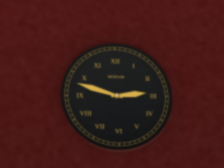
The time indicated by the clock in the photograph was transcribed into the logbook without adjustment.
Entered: 2:48
